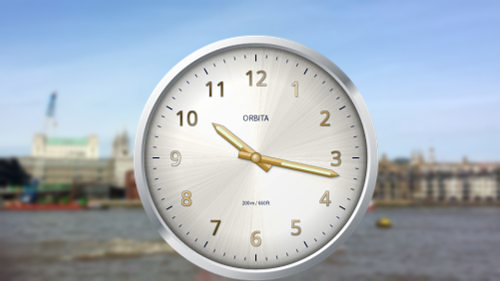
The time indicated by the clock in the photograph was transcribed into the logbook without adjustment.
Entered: 10:17
